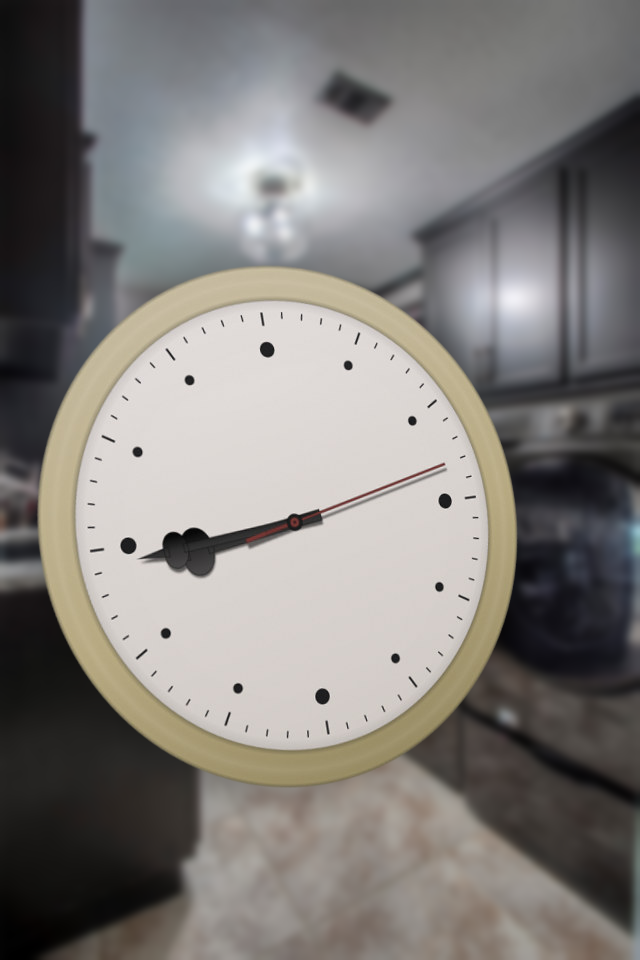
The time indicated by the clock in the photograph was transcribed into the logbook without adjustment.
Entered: 8:44:13
